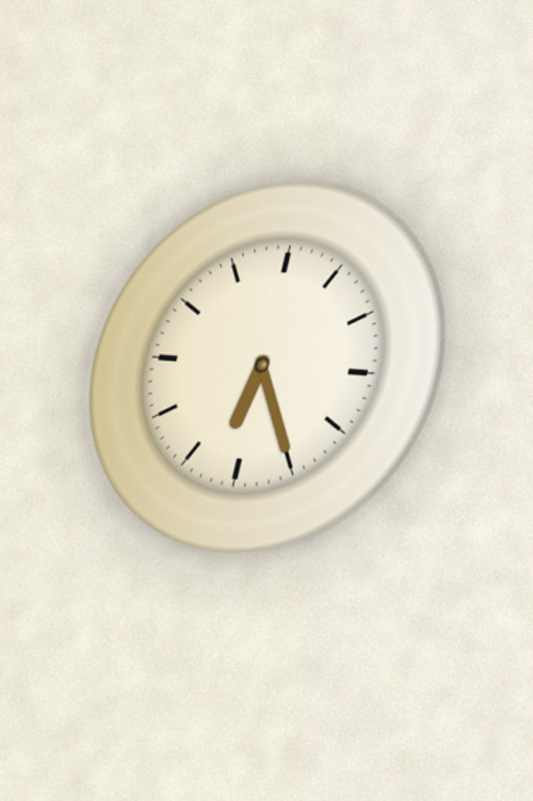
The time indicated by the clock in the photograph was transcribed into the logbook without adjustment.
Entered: 6:25
